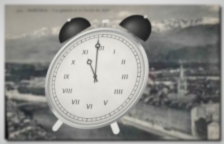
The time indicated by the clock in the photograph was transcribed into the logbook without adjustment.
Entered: 10:59
